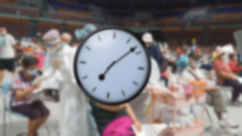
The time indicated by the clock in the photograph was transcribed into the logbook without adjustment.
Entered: 7:08
